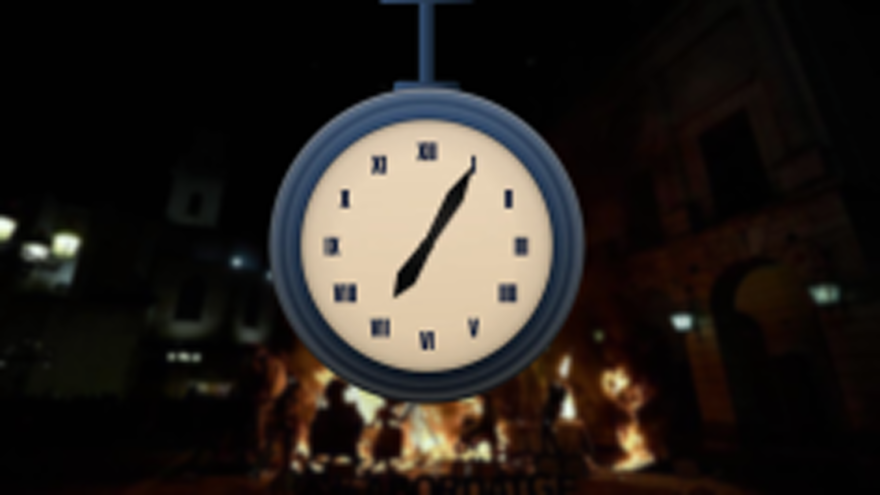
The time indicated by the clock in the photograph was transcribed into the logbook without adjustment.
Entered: 7:05
